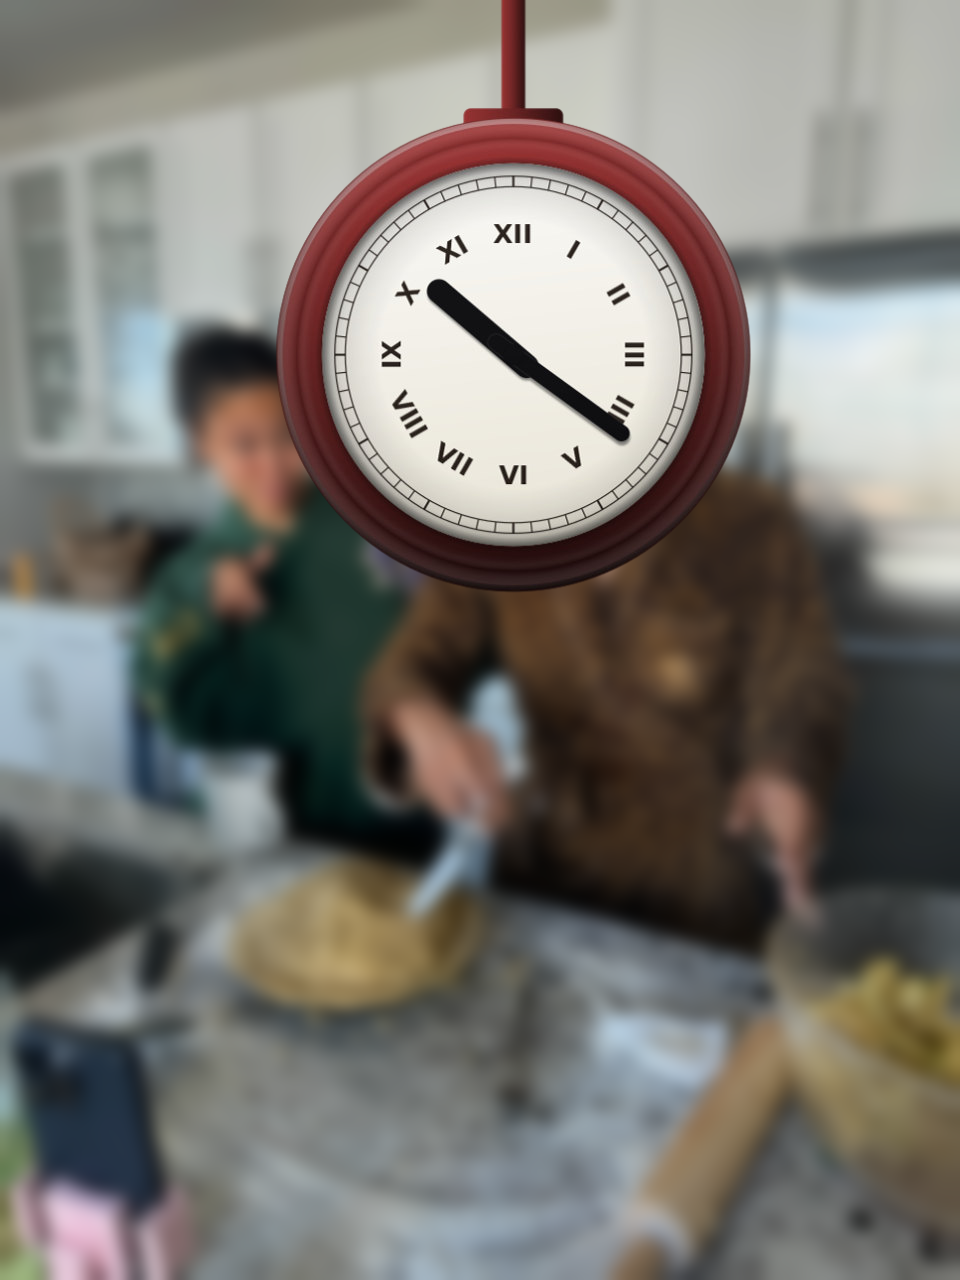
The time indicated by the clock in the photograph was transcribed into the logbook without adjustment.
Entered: 10:21
